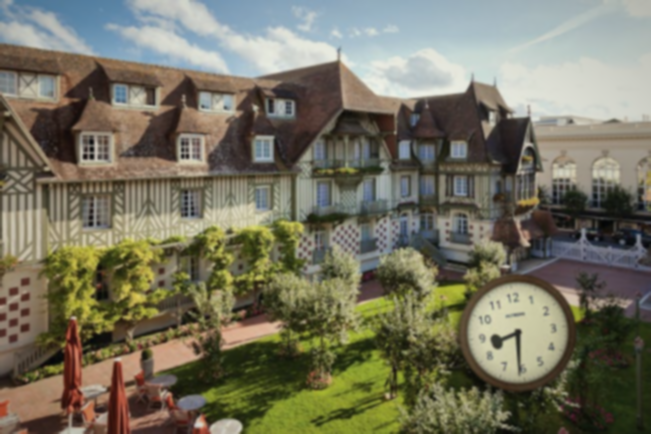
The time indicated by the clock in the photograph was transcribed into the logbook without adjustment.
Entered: 8:31
